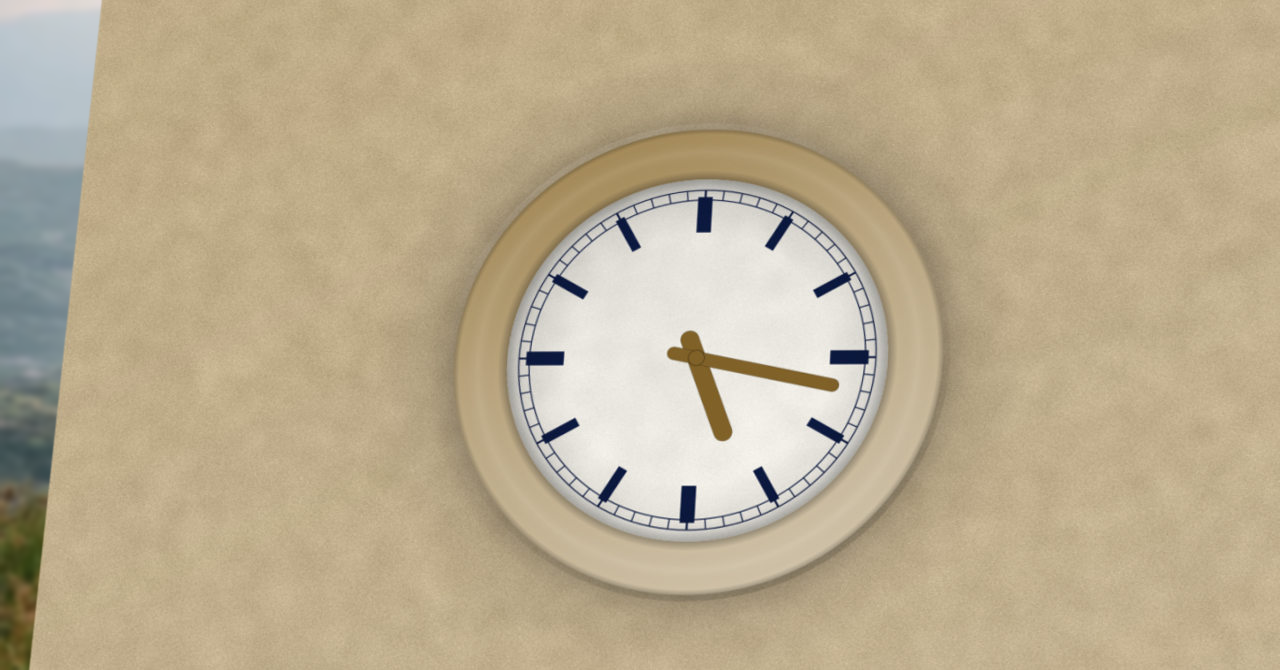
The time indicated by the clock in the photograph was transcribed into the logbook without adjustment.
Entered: 5:17
